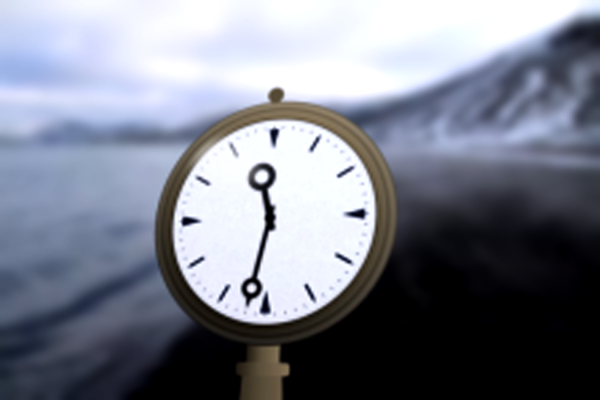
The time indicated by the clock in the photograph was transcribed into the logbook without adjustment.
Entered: 11:32
